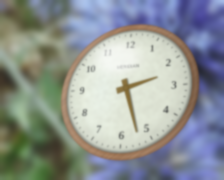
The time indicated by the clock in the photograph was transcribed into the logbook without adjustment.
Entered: 2:27
